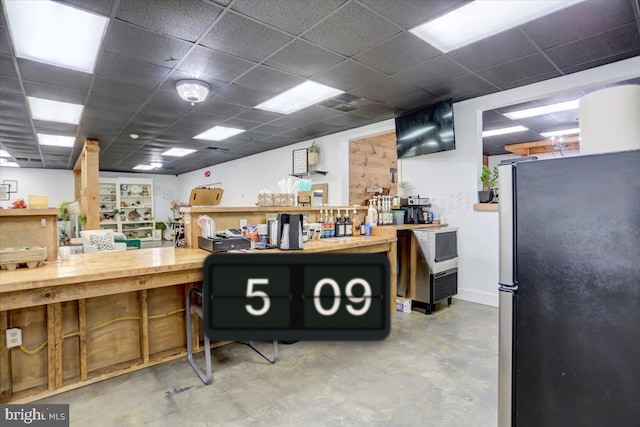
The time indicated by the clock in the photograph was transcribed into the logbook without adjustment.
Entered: 5:09
